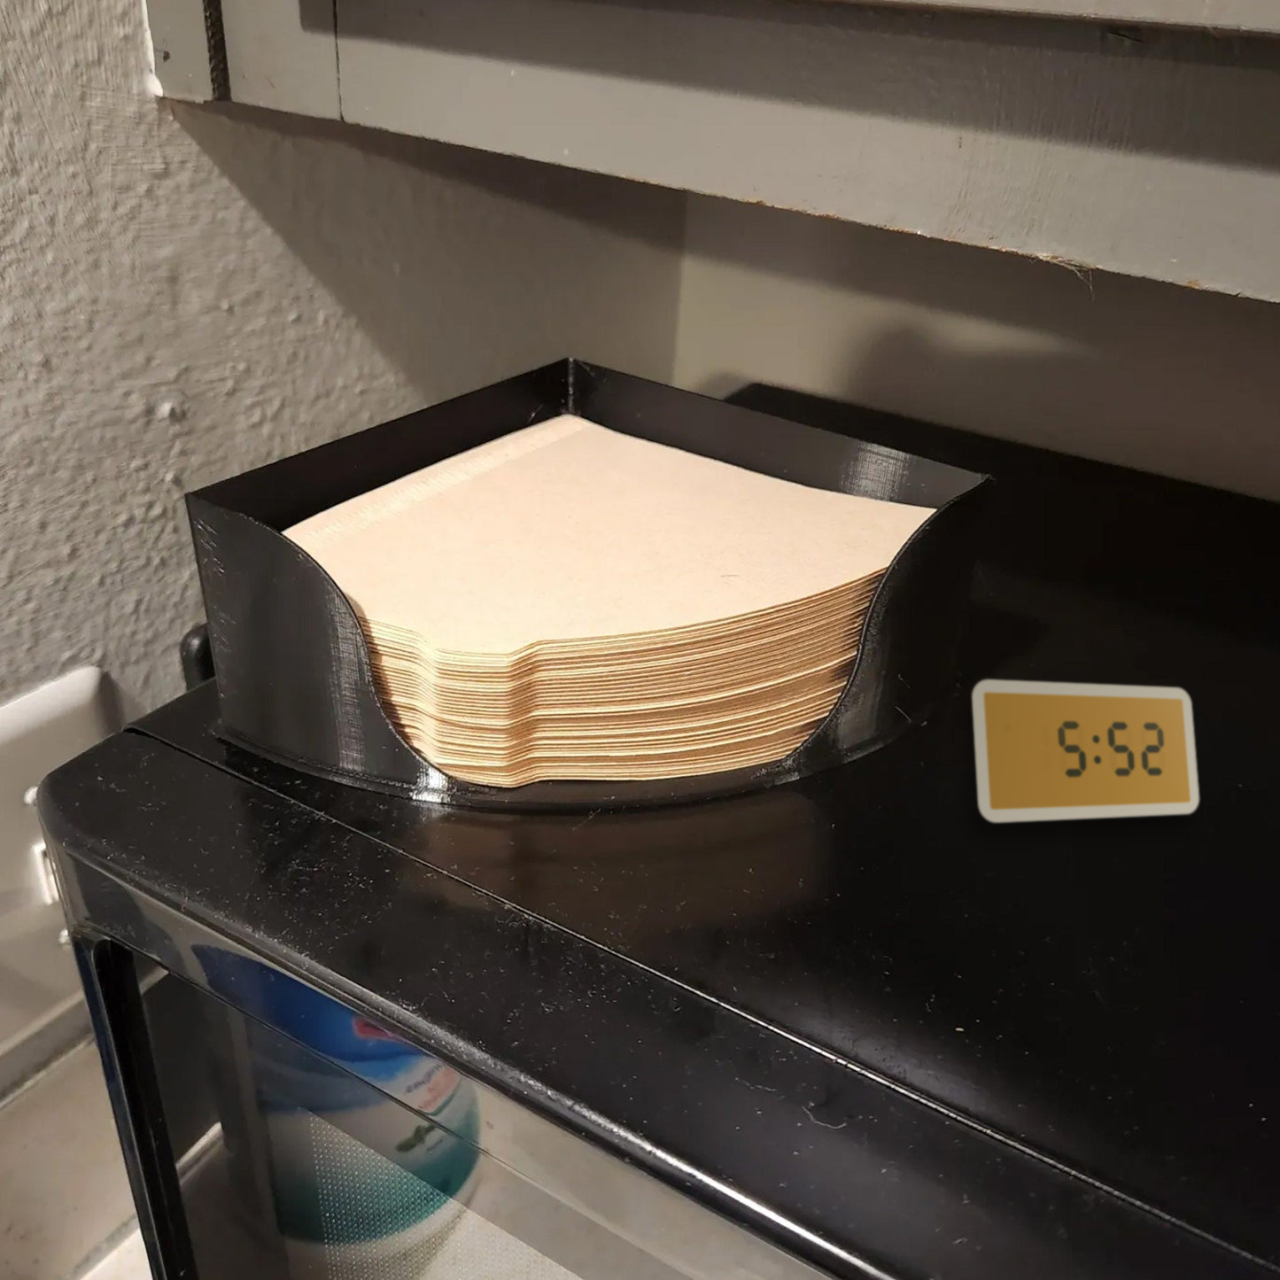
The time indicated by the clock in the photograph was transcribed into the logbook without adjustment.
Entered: 5:52
